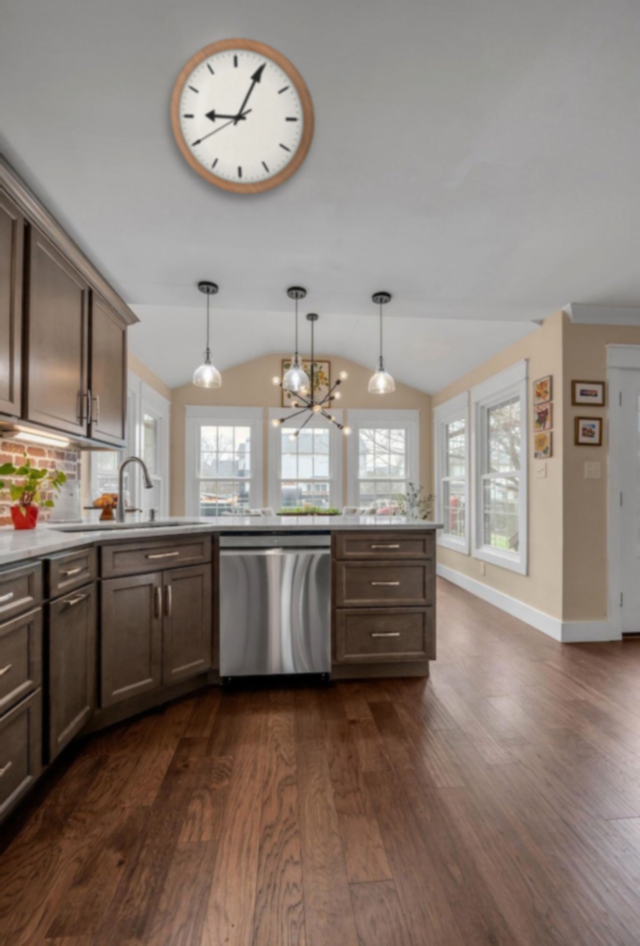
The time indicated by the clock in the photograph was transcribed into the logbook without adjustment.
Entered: 9:04:40
